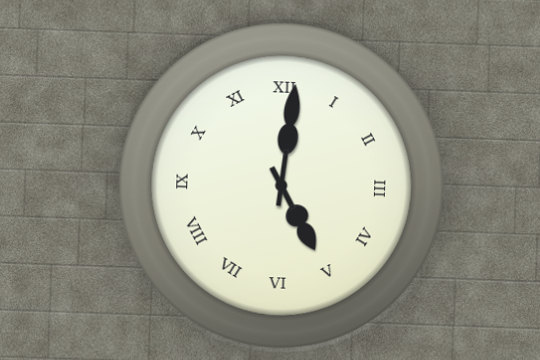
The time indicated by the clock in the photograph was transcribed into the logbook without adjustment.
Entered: 5:01
